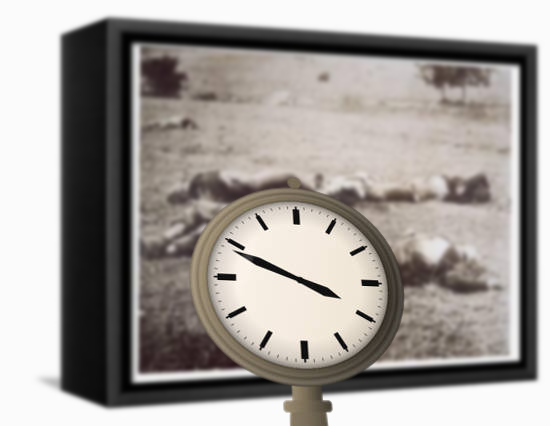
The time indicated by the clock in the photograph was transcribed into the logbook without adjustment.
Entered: 3:49
